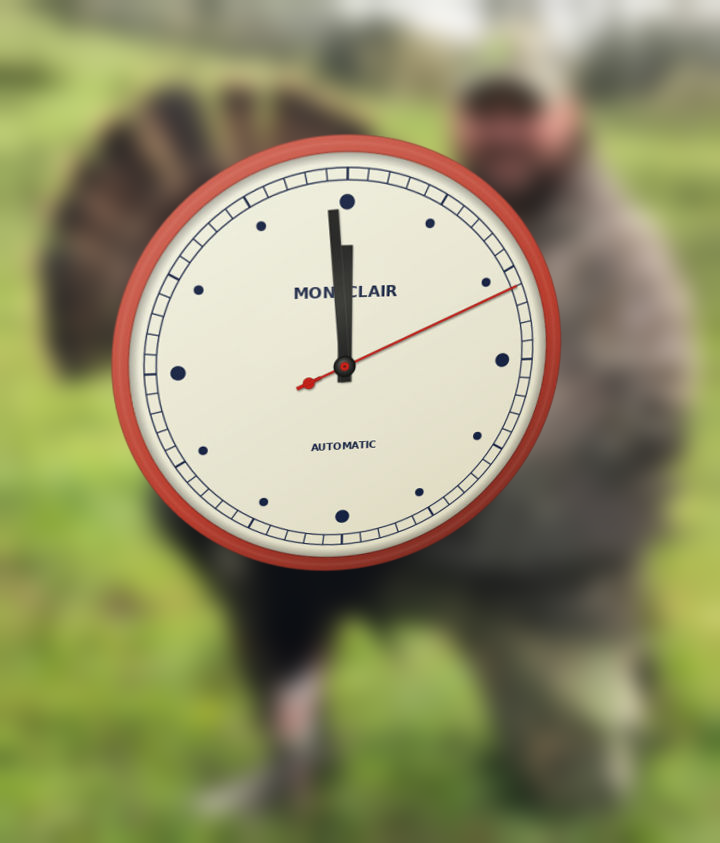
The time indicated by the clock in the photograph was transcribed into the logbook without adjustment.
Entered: 11:59:11
